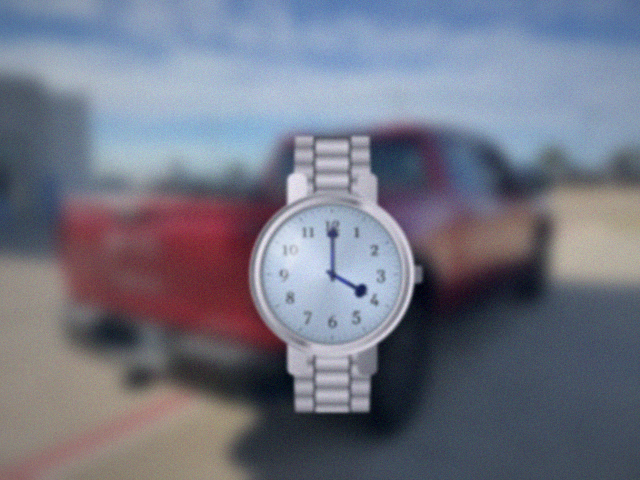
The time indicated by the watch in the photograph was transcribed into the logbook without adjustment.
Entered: 4:00
